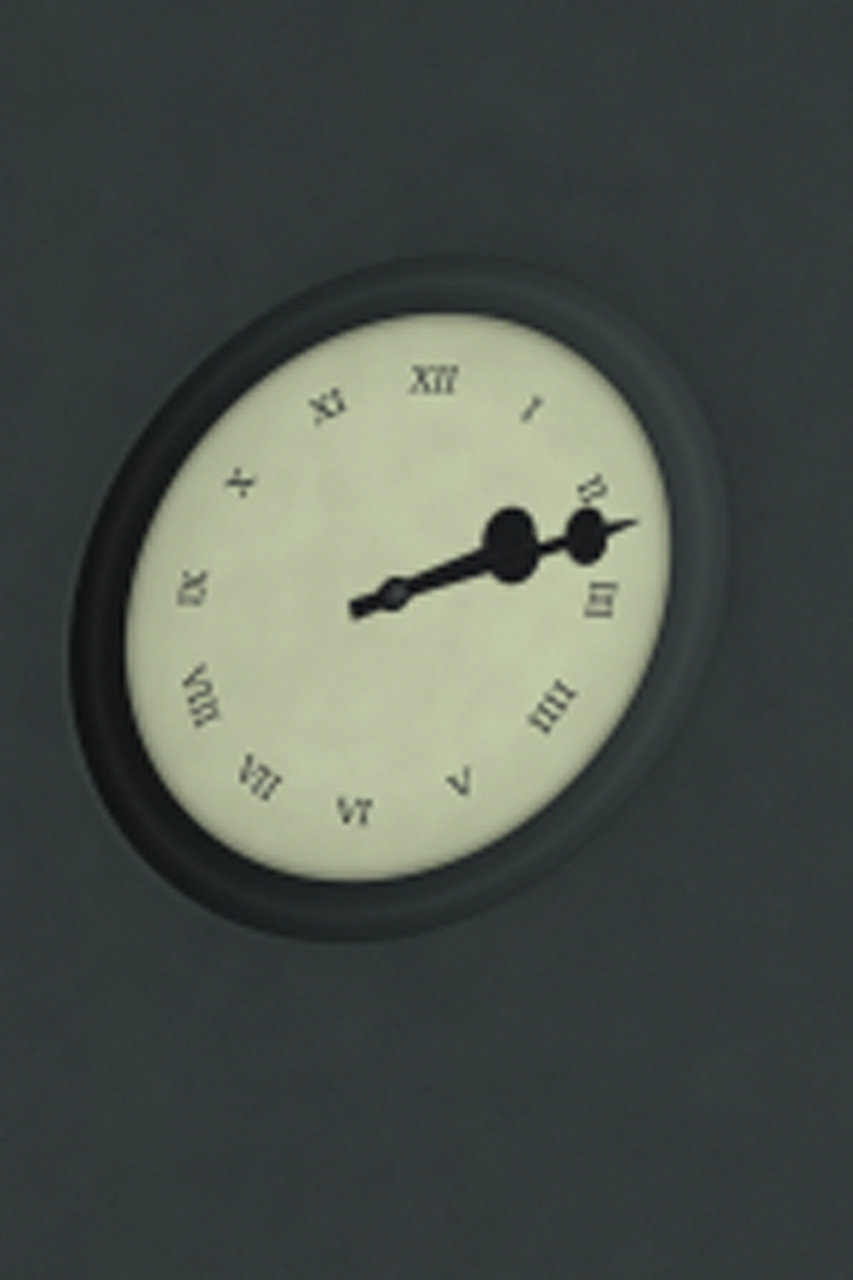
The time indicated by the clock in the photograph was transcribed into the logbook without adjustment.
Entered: 2:12
